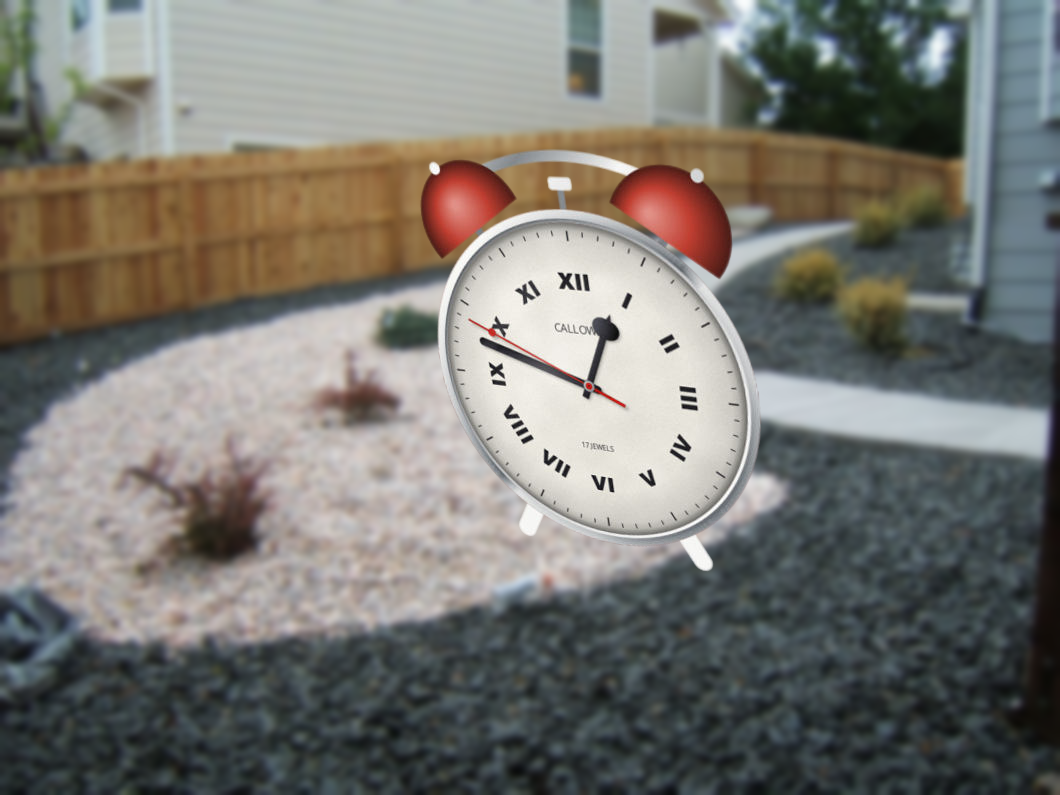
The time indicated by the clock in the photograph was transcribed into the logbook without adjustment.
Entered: 12:47:49
